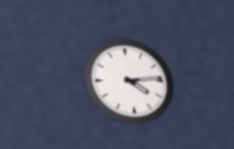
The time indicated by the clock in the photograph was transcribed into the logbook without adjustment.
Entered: 4:14
